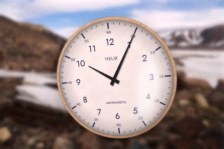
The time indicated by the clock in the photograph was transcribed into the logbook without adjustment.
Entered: 10:05
